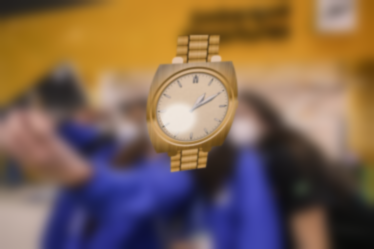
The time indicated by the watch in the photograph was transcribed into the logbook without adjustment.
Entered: 1:10
